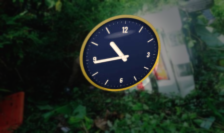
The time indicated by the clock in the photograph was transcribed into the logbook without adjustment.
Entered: 10:44
